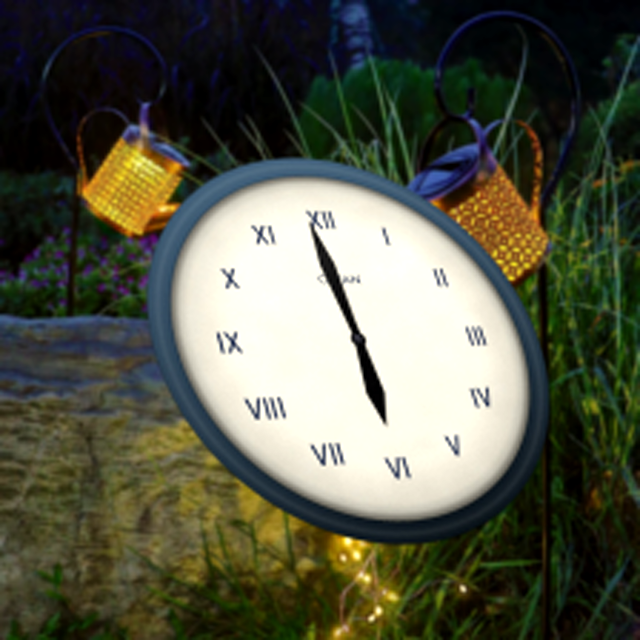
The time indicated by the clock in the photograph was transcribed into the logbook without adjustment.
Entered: 5:59
